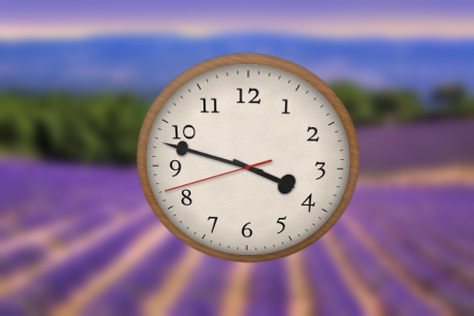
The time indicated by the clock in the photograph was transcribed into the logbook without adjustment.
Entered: 3:47:42
